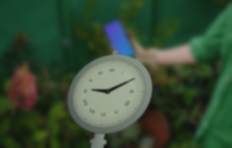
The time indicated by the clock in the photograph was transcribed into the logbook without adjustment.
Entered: 9:10
